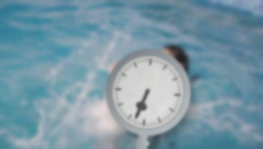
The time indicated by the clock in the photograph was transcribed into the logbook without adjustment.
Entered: 6:33
